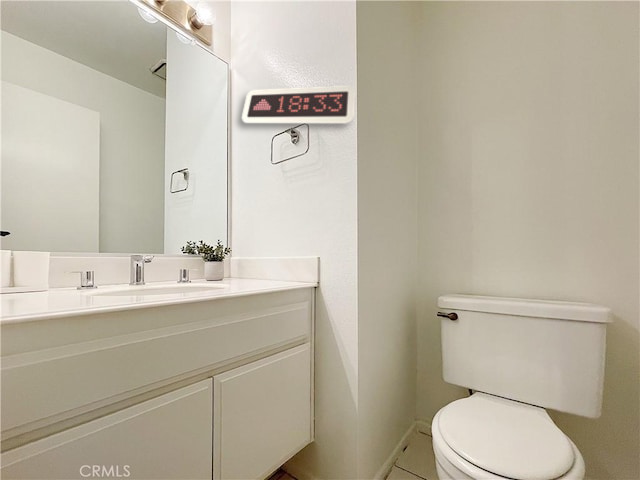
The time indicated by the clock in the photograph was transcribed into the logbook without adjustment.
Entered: 18:33
